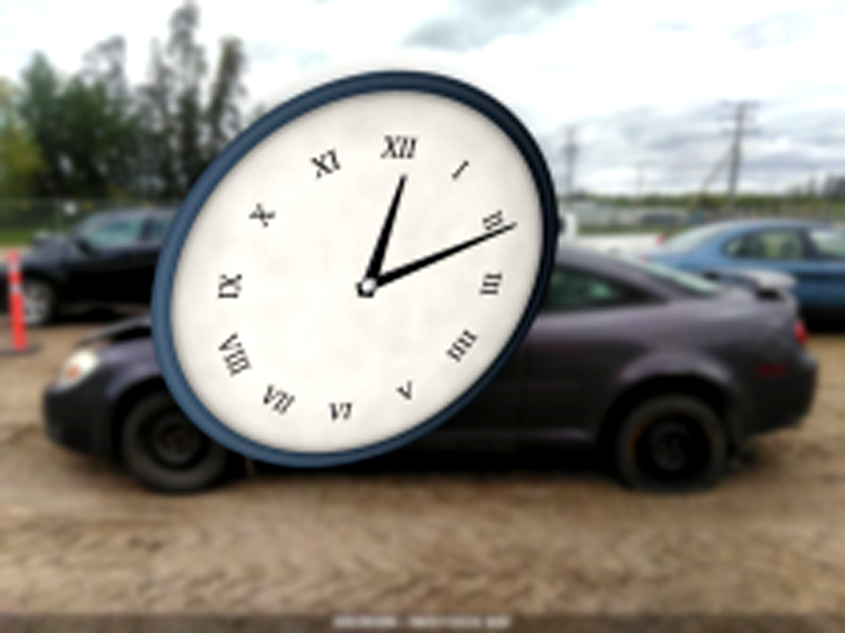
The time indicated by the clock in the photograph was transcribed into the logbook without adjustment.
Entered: 12:11
